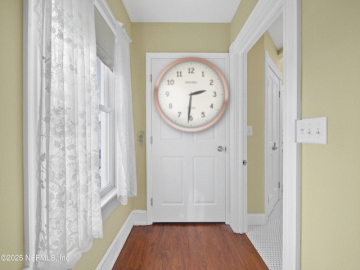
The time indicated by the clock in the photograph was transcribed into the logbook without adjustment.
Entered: 2:31
